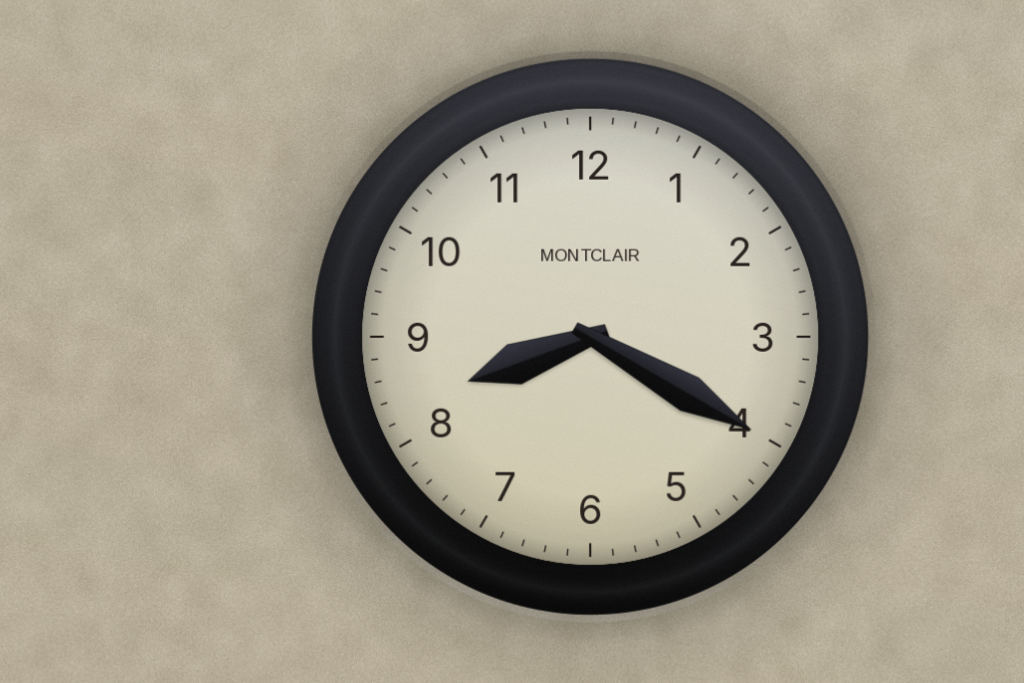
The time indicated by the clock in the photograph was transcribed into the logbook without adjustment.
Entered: 8:20
